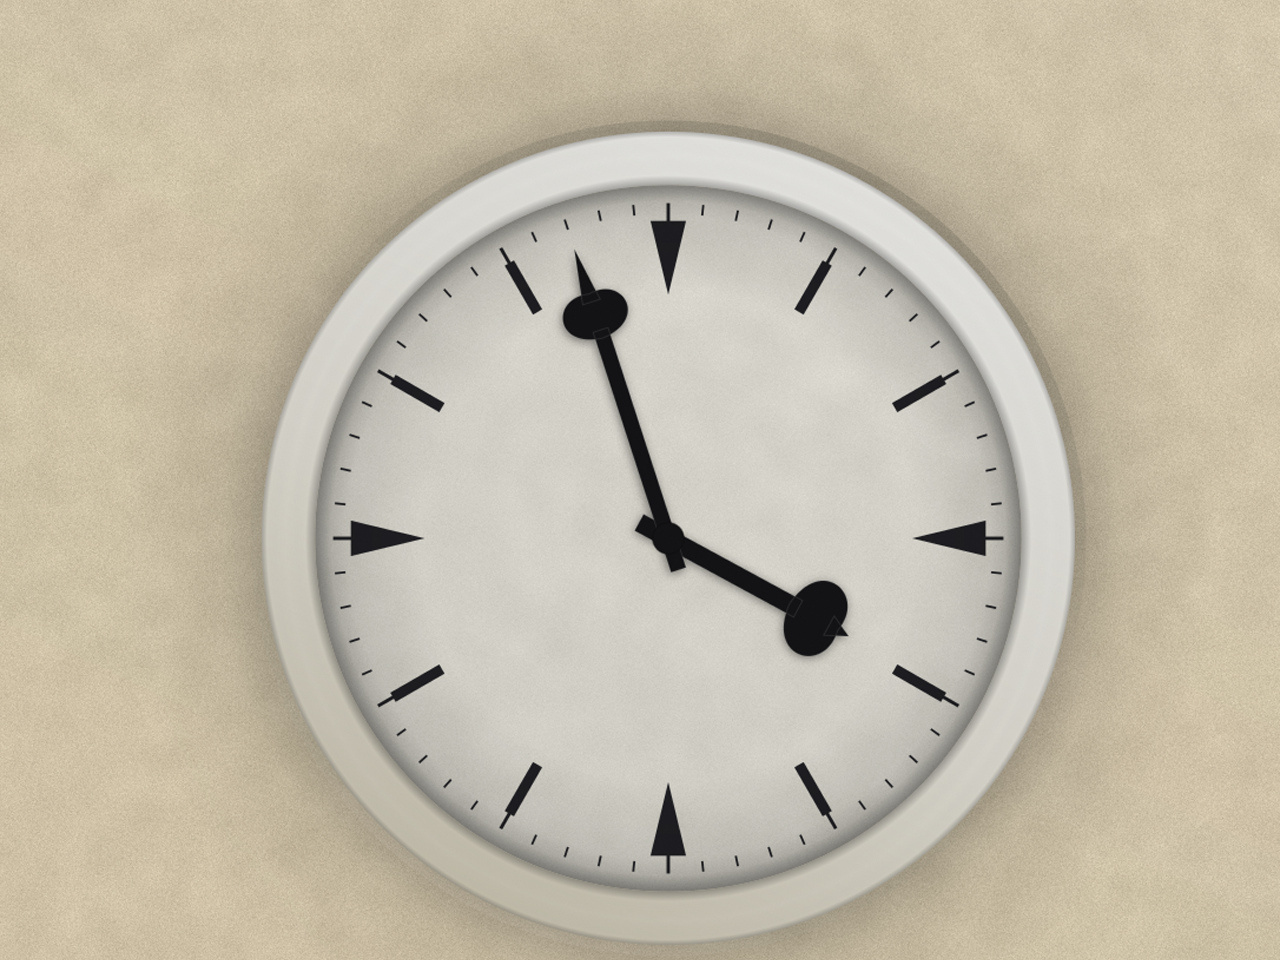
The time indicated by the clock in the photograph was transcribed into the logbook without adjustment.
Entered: 3:57
